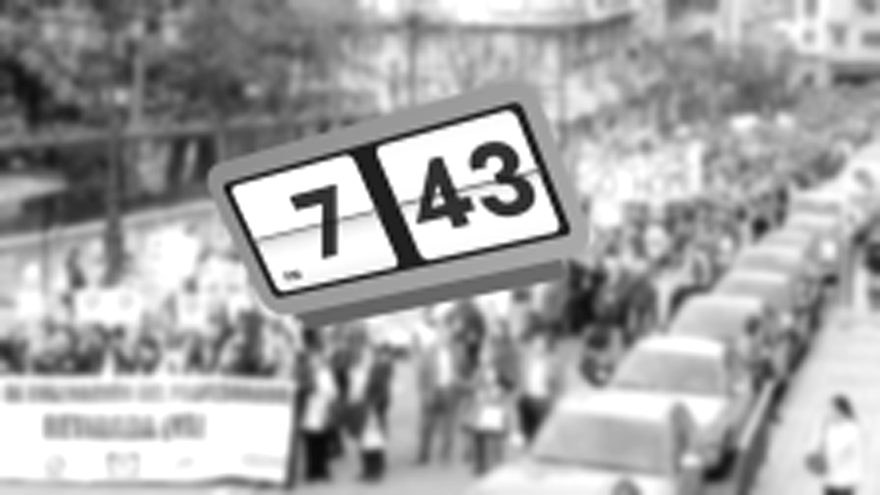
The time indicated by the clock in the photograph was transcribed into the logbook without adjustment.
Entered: 7:43
